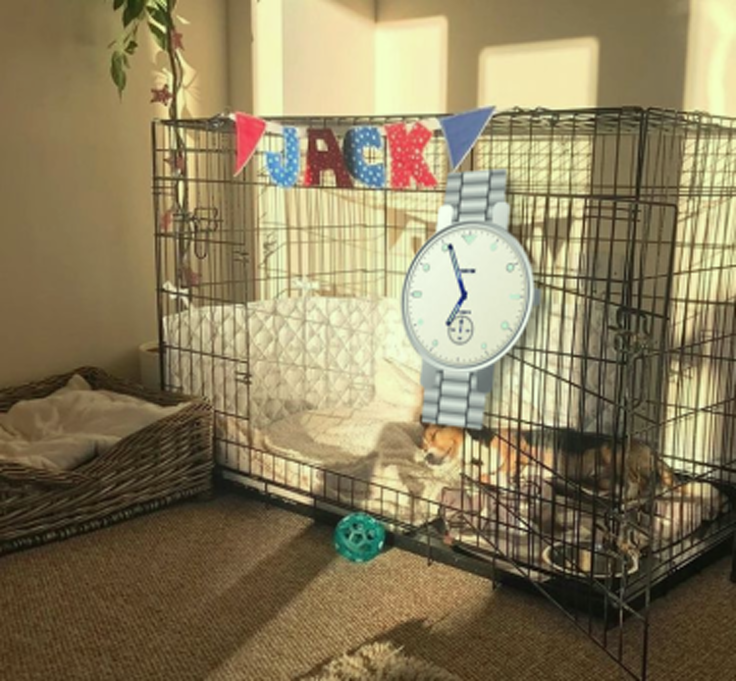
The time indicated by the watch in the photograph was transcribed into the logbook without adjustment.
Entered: 6:56
